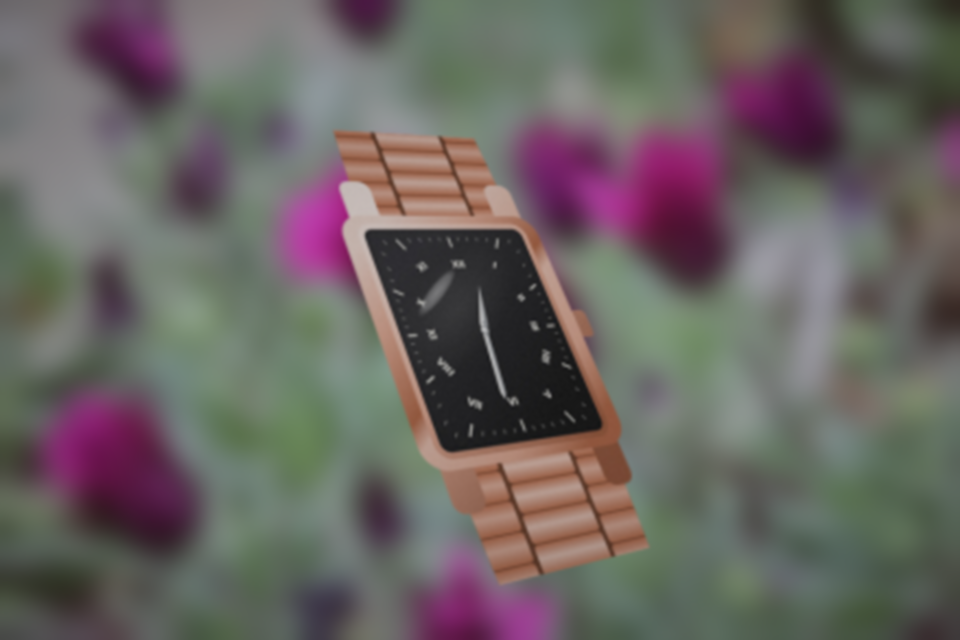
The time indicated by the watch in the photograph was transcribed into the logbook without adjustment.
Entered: 12:31
